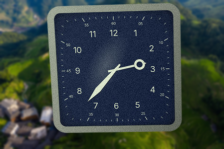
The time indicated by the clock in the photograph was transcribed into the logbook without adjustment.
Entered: 2:37
